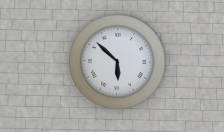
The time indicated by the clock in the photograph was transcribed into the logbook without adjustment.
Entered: 5:52
